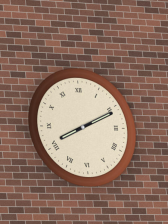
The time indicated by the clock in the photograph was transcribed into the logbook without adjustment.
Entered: 8:11
